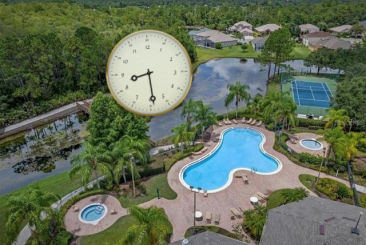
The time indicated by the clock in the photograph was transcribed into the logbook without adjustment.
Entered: 8:29
